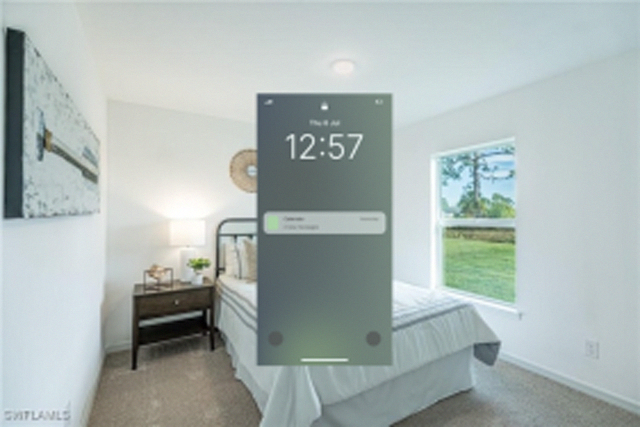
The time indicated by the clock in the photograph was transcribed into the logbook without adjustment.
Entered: 12:57
